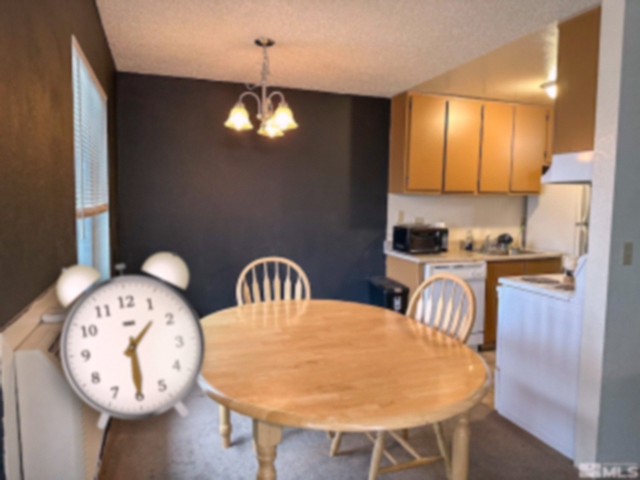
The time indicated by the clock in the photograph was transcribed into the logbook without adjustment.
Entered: 1:30
